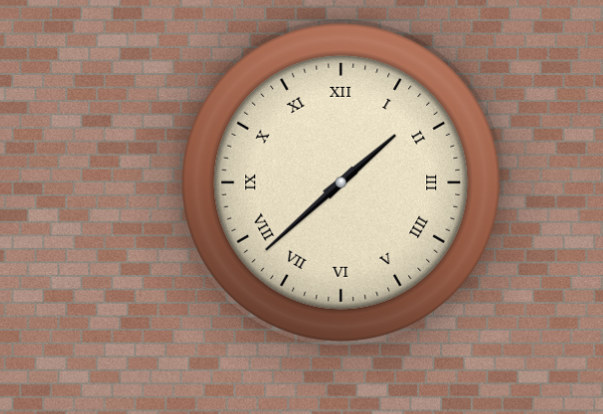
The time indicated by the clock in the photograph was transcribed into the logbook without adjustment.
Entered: 1:38
